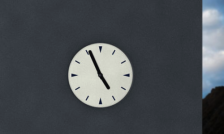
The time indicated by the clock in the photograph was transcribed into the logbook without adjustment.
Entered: 4:56
